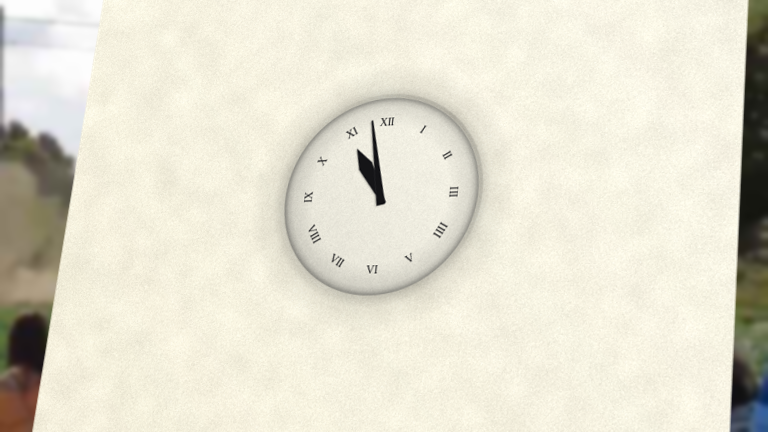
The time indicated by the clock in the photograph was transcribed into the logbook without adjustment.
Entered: 10:58
